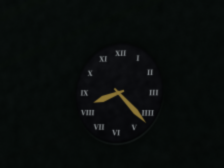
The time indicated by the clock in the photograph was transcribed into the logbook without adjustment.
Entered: 8:22
